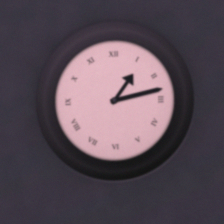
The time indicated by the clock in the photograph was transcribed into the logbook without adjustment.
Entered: 1:13
